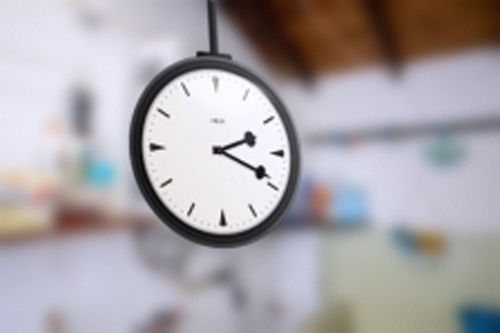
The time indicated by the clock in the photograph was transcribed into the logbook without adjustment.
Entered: 2:19
